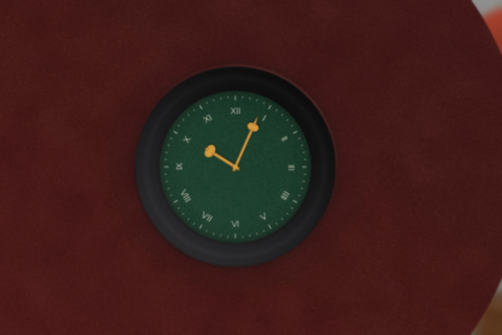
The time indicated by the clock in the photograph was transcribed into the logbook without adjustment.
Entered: 10:04
